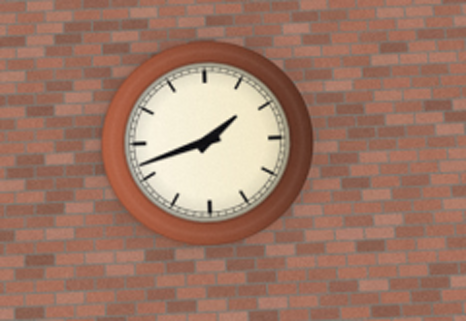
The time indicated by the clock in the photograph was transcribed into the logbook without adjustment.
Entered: 1:42
